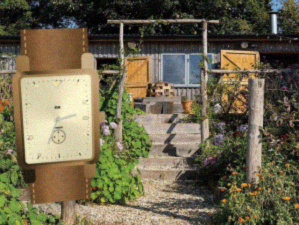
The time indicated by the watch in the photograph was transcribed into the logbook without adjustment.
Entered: 2:34
